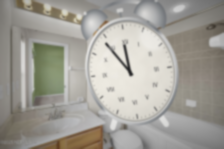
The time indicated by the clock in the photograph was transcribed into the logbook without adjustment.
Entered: 11:54
